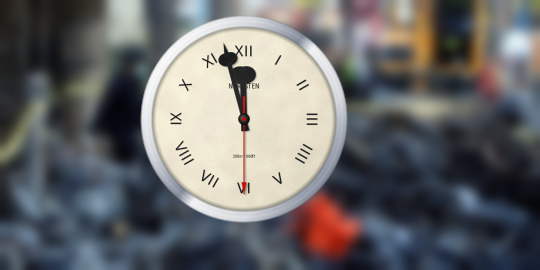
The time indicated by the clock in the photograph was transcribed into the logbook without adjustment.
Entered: 11:57:30
